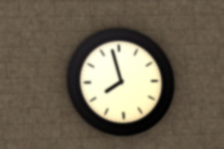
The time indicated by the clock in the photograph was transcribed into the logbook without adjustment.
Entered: 7:58
